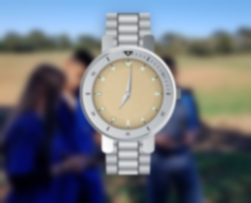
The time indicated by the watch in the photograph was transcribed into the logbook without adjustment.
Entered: 7:01
